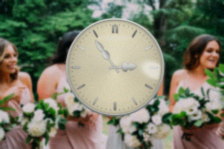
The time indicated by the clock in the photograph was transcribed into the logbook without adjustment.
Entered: 2:54
